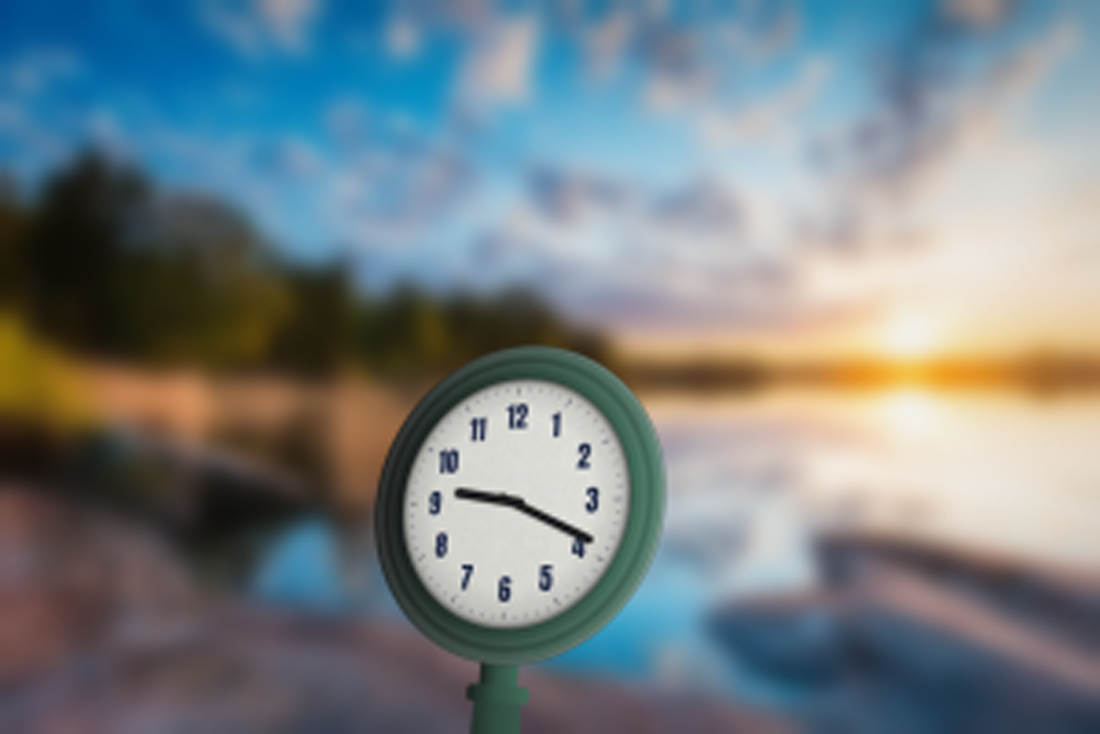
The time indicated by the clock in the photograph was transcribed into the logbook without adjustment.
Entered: 9:19
